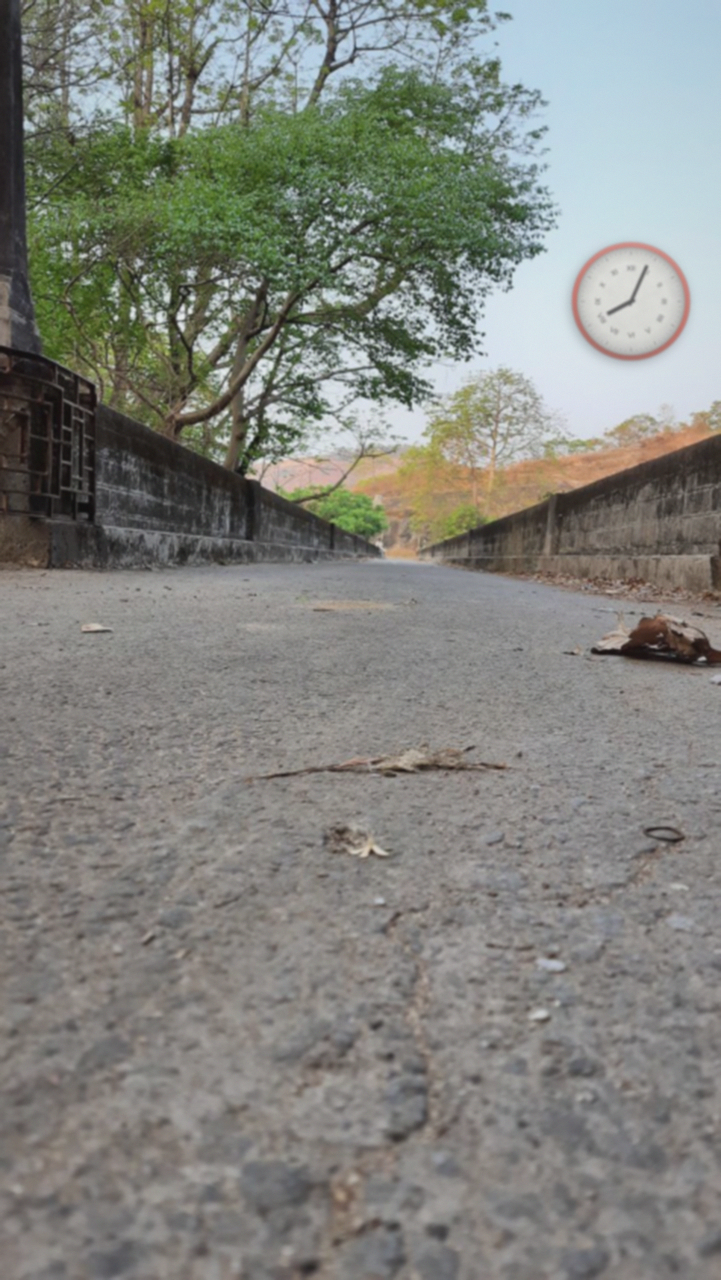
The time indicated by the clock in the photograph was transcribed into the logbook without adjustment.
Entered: 8:04
